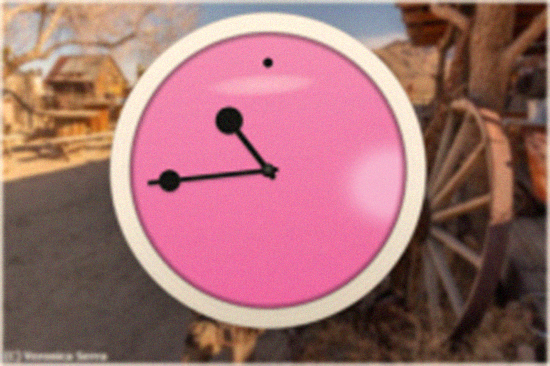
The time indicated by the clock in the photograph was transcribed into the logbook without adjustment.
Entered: 10:44
